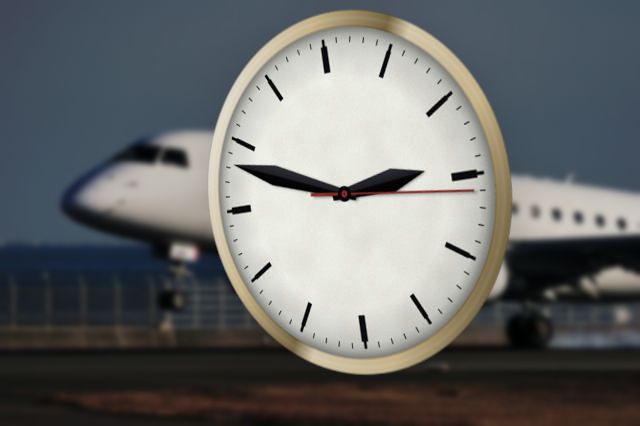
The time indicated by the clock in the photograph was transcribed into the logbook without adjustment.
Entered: 2:48:16
